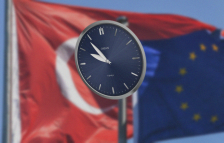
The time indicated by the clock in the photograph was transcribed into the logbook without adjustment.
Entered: 9:54
